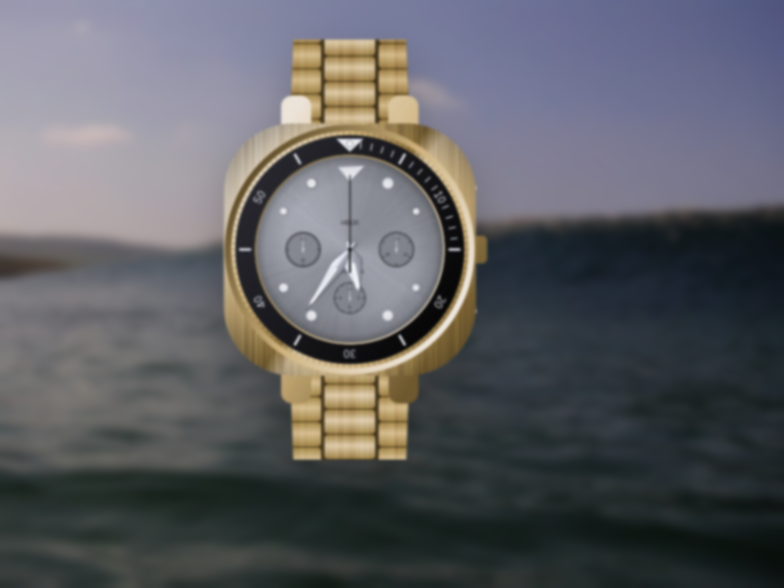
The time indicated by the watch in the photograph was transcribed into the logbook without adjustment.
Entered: 5:36
